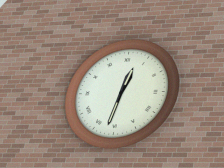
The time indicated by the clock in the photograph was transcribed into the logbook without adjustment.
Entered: 12:32
